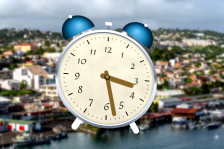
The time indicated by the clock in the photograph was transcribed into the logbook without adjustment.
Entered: 3:28
